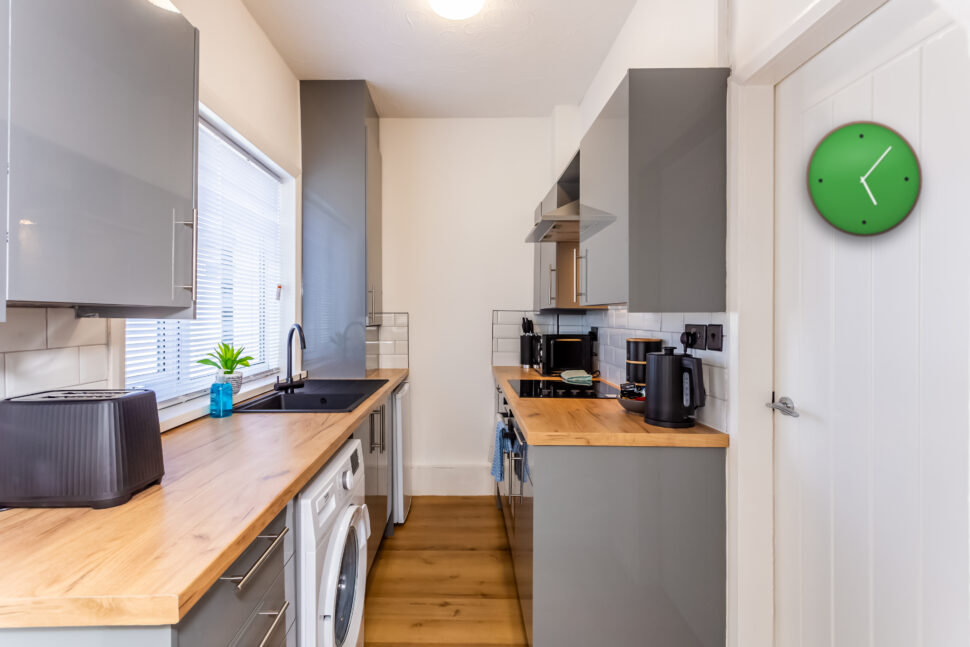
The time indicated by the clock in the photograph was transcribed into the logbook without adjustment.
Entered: 5:07
